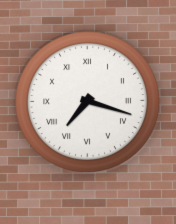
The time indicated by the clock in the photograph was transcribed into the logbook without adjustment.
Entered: 7:18
